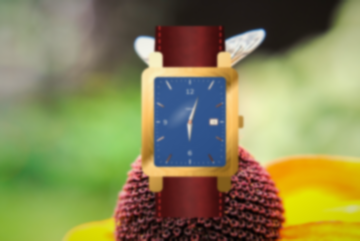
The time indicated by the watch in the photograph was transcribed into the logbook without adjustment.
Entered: 6:03
